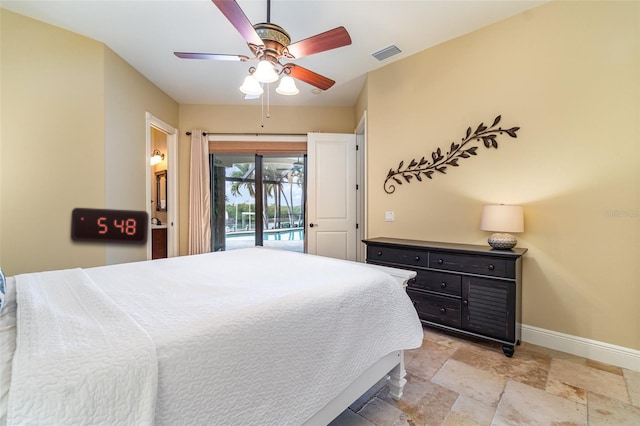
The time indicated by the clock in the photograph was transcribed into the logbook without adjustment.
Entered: 5:48
